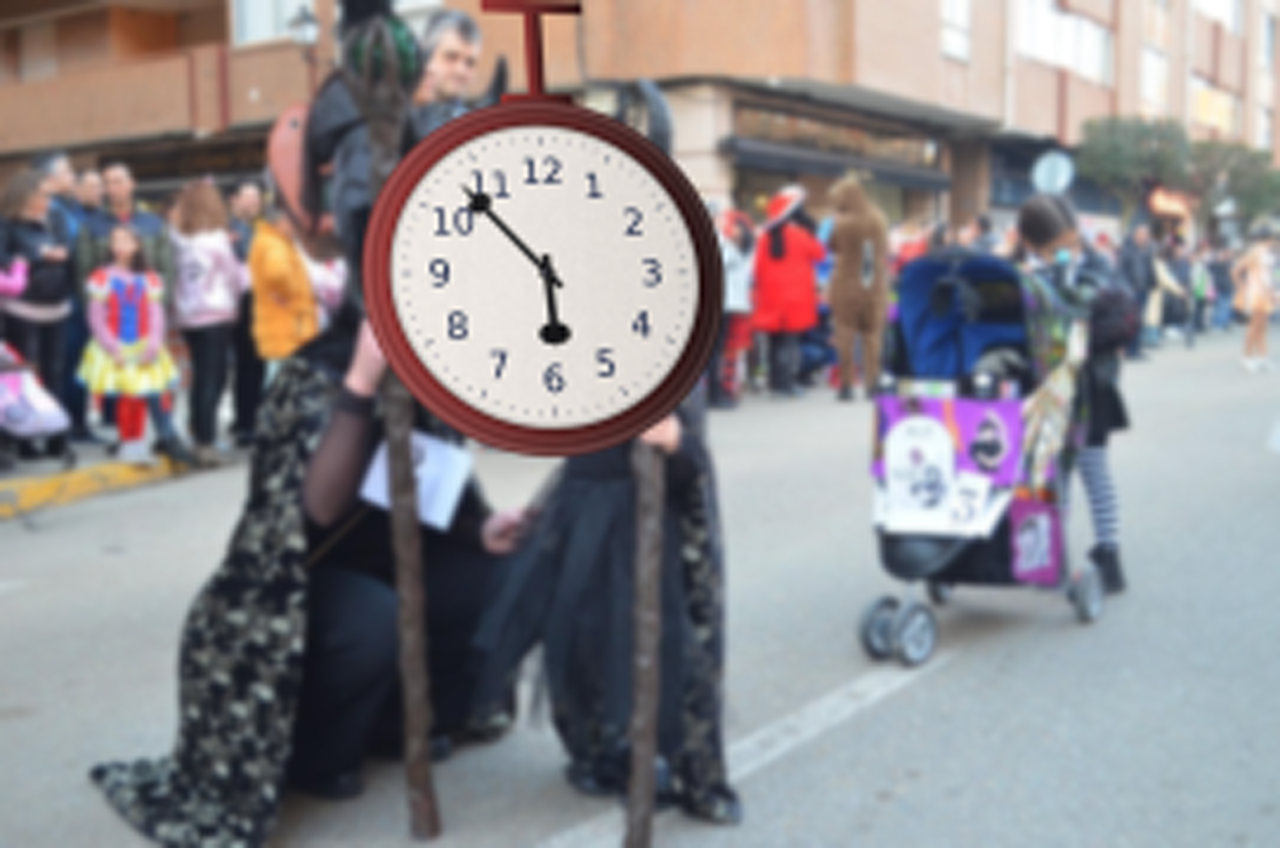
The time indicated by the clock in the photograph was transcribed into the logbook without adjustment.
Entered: 5:53
